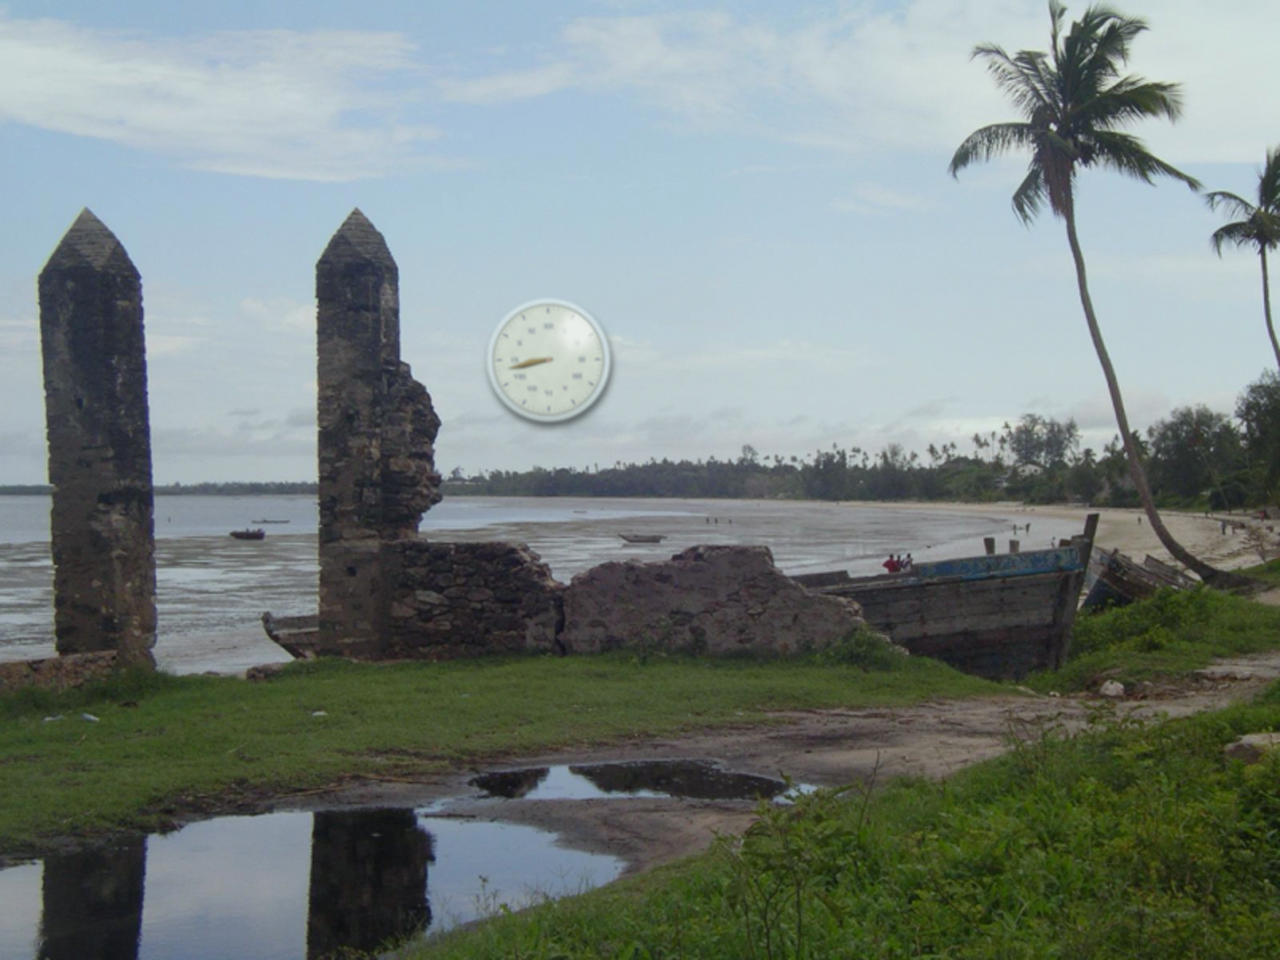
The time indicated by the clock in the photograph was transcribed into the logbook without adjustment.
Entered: 8:43
